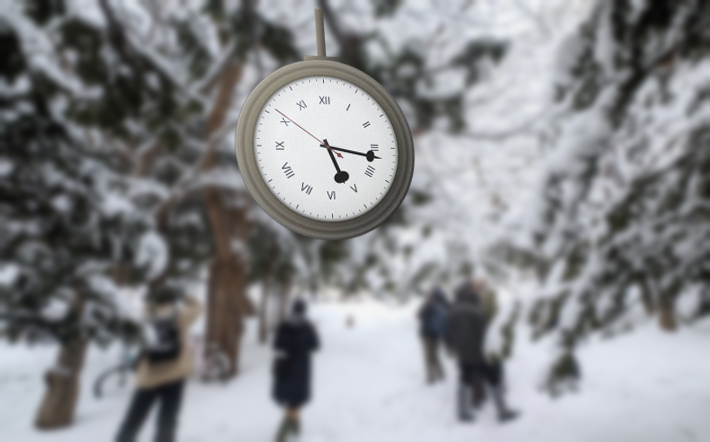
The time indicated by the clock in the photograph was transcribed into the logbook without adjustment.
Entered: 5:16:51
